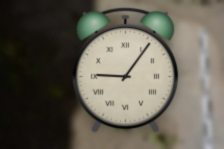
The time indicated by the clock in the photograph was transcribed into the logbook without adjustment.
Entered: 9:06
